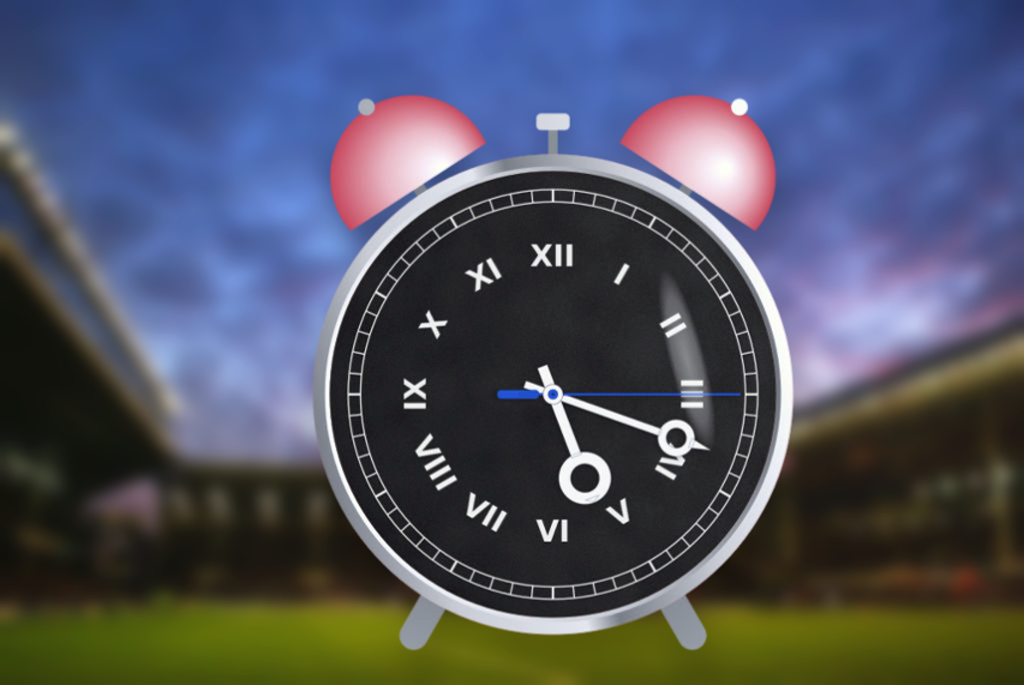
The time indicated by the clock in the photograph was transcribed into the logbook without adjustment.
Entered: 5:18:15
